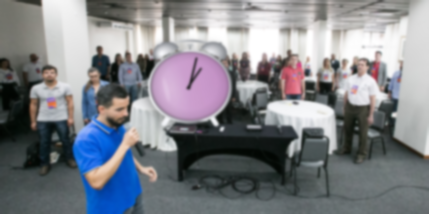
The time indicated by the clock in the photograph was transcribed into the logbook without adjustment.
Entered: 1:02
